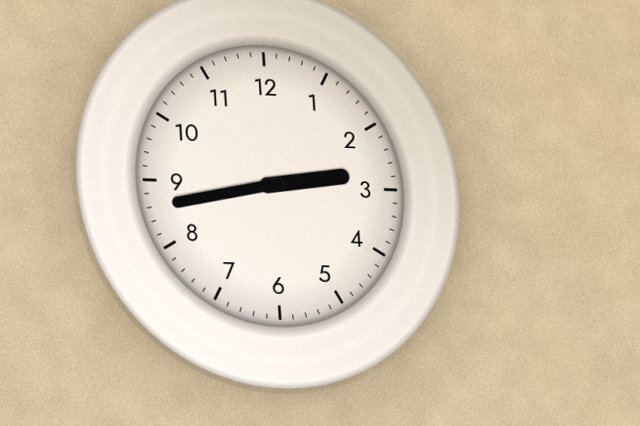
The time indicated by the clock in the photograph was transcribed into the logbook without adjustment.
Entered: 2:43
